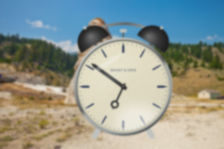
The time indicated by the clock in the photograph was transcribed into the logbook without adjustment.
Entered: 6:51
